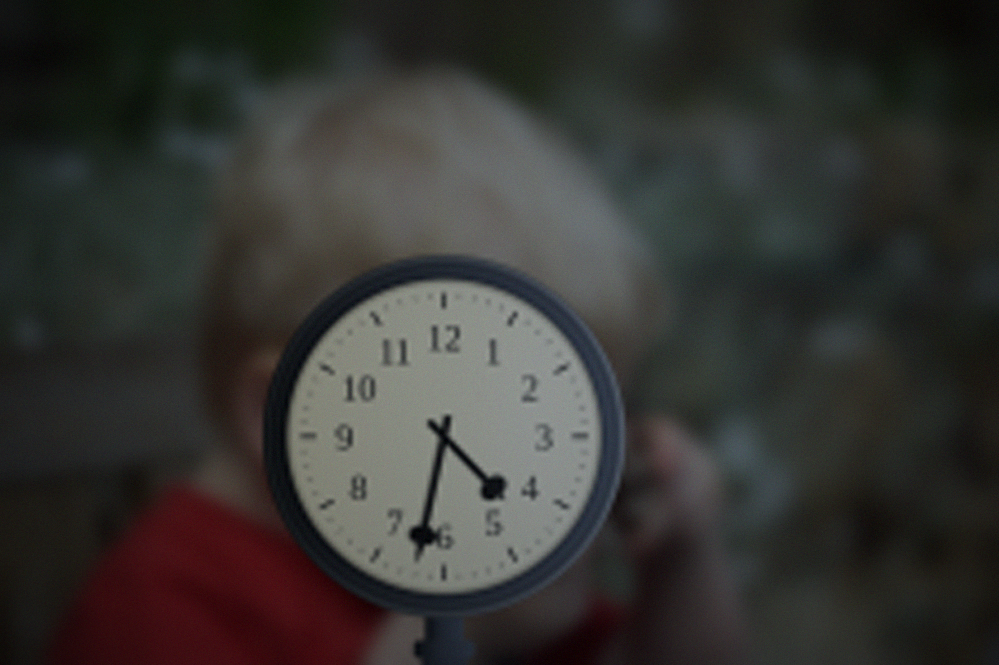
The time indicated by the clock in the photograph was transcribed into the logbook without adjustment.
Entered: 4:32
